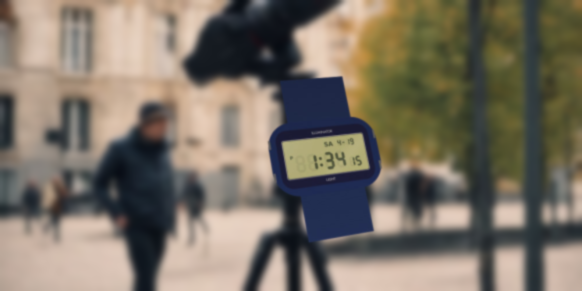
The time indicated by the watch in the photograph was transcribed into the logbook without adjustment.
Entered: 1:34:15
